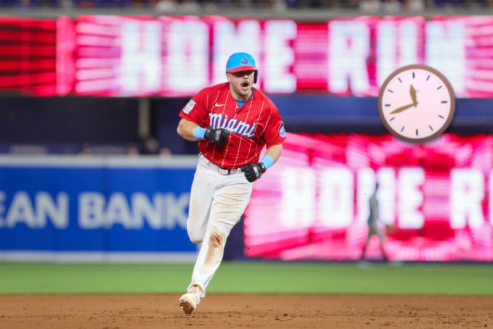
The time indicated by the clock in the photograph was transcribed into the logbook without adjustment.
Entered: 11:42
